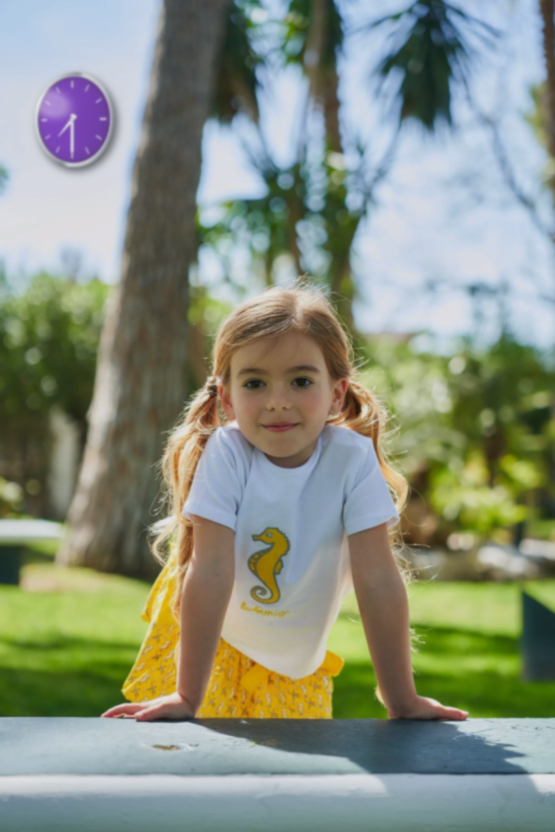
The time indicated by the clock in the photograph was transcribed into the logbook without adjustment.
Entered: 7:30
